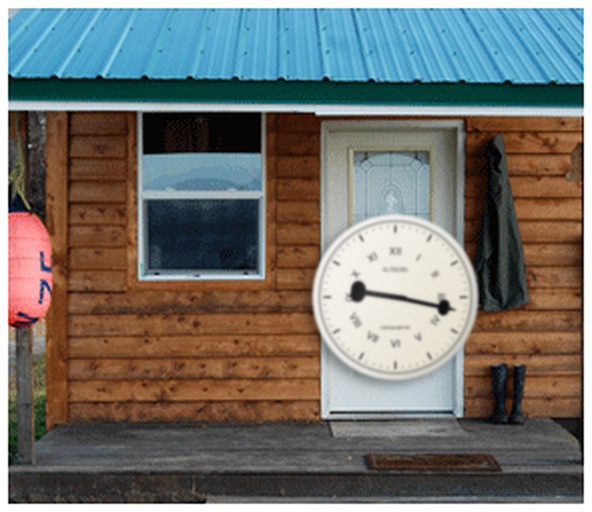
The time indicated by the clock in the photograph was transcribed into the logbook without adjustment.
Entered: 9:17
